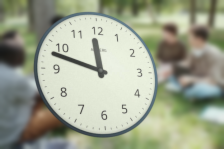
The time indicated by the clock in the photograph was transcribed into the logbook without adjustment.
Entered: 11:48
